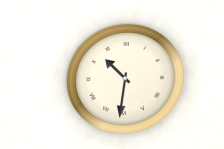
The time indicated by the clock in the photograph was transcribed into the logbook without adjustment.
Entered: 10:31
